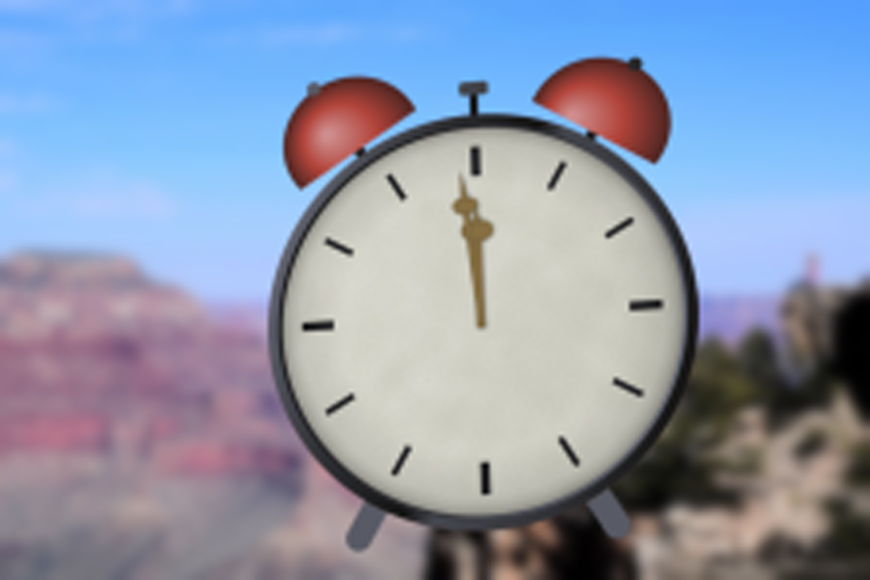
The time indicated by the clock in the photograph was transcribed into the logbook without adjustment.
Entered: 11:59
